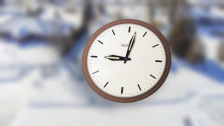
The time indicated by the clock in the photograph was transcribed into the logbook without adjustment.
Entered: 9:02
